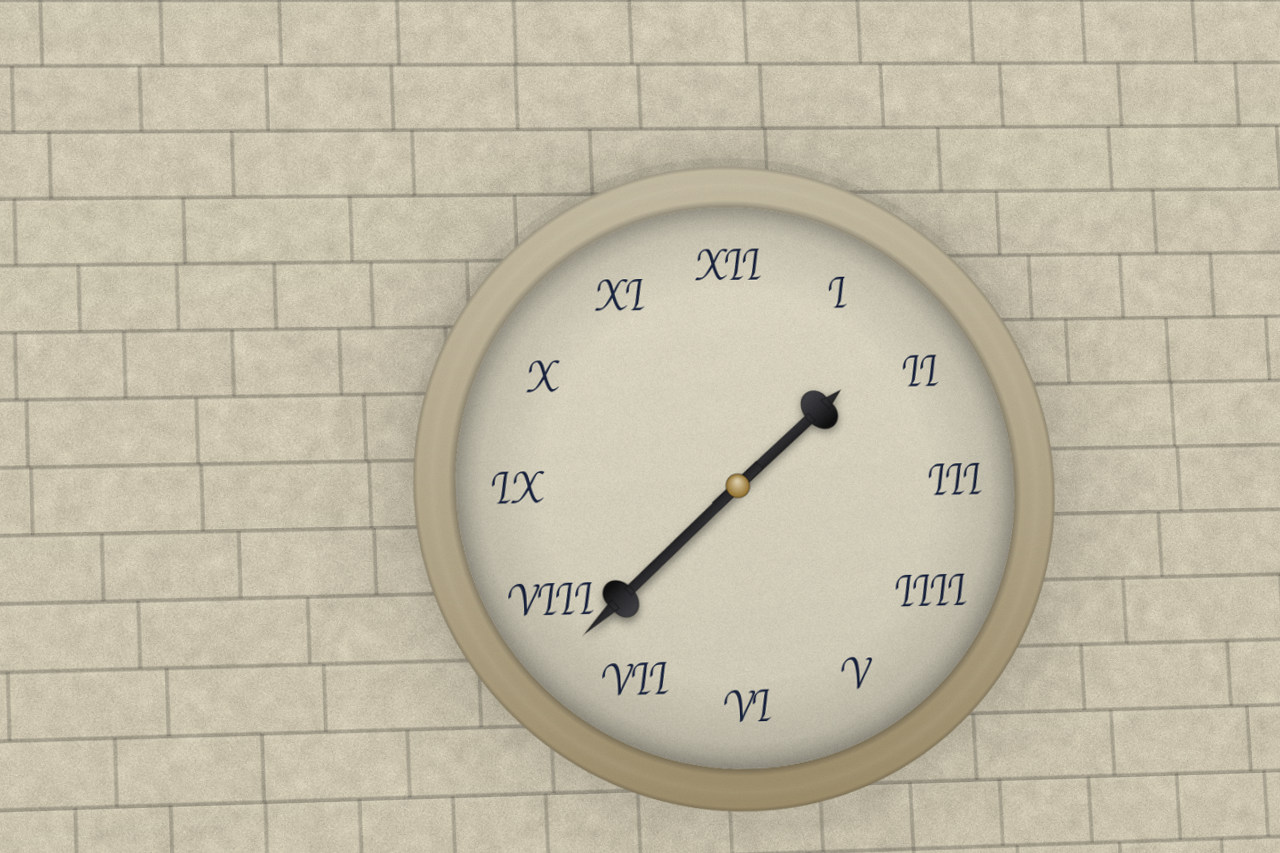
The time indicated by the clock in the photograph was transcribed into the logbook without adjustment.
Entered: 1:38
